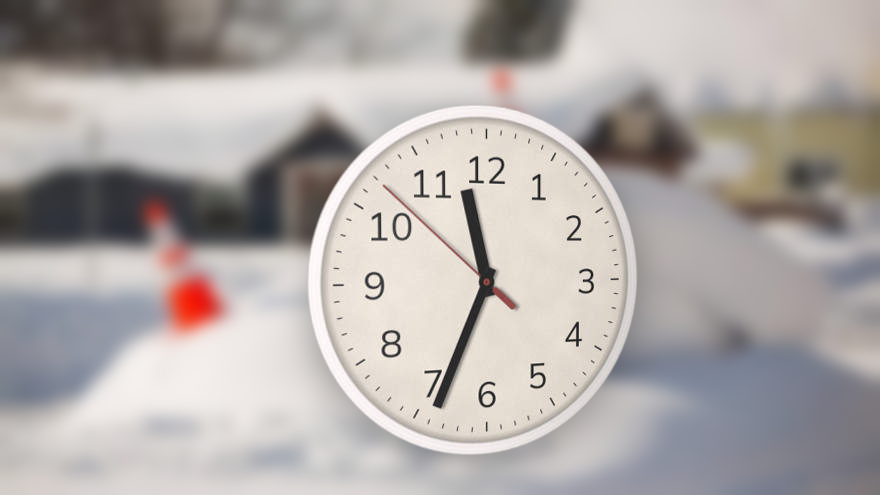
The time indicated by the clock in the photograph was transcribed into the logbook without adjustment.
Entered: 11:33:52
